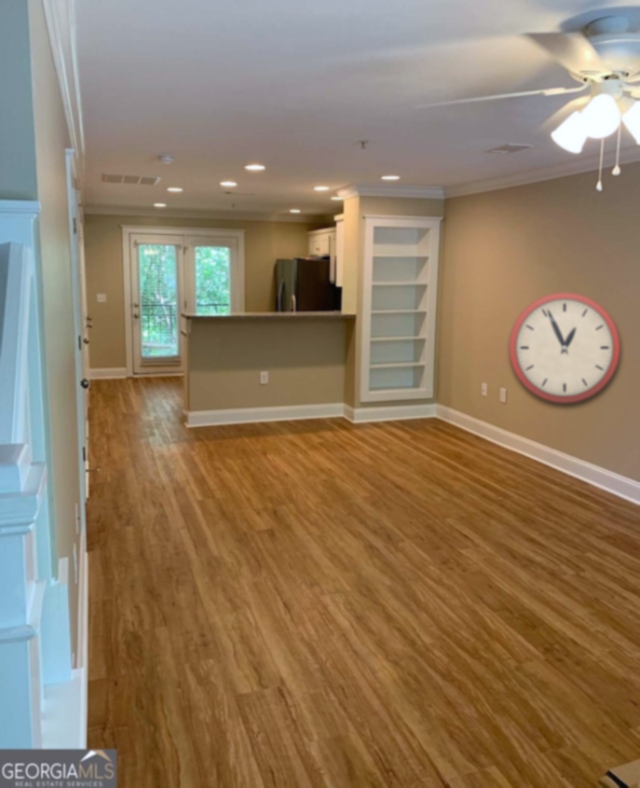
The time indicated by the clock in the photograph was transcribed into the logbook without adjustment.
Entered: 12:56
